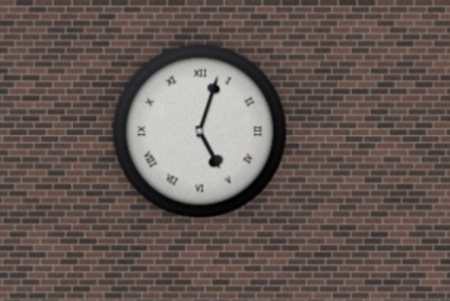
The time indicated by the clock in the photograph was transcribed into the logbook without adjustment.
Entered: 5:03
